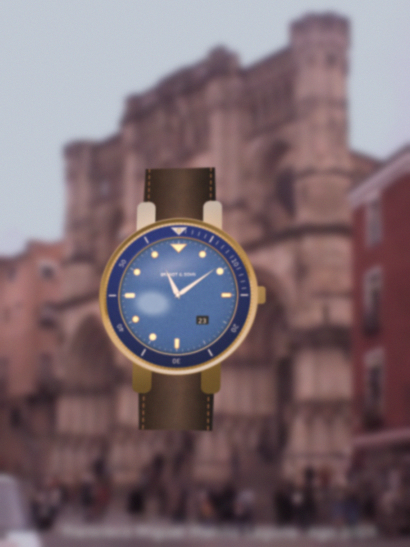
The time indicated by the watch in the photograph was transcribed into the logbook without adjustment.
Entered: 11:09
